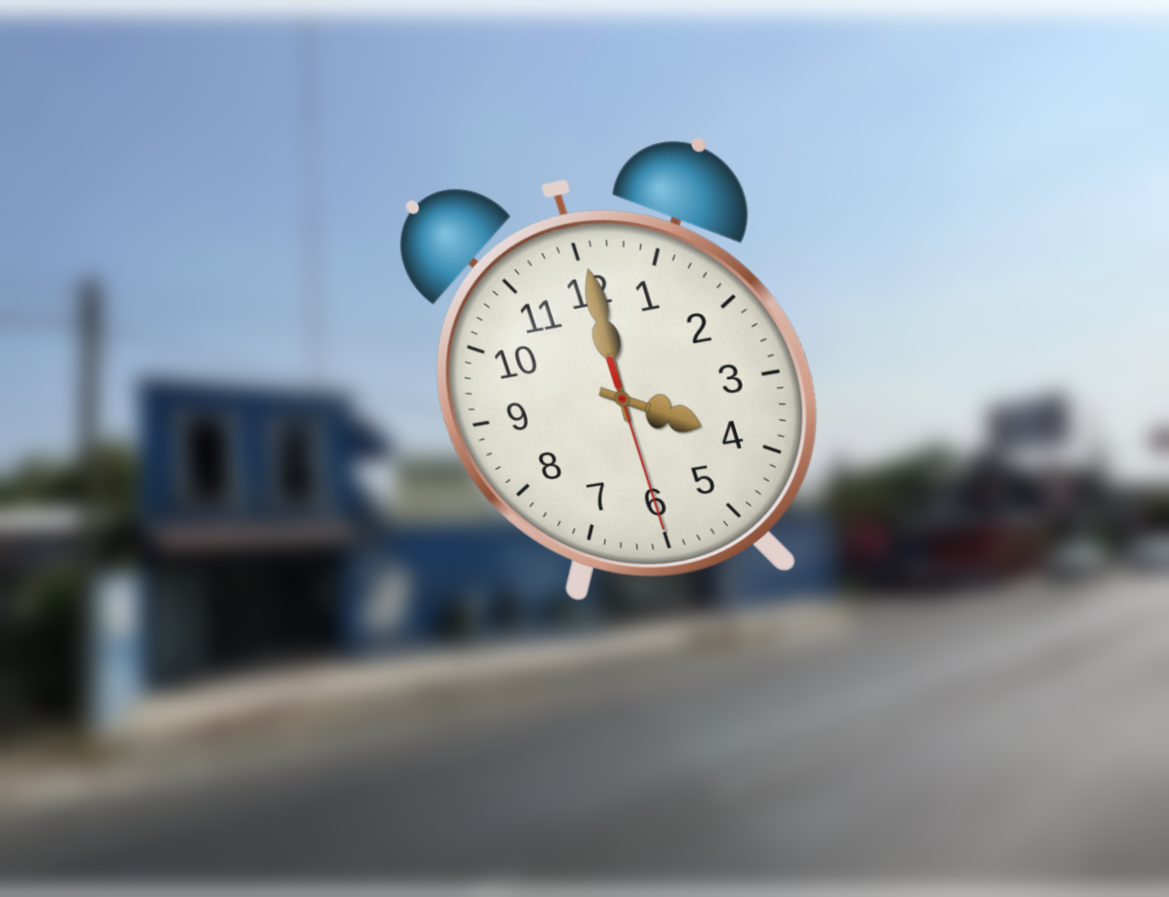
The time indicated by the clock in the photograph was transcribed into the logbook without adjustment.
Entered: 4:00:30
